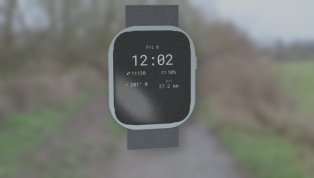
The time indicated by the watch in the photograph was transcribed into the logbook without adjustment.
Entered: 12:02
